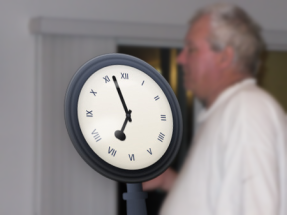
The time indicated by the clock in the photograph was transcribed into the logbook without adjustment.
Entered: 6:57
